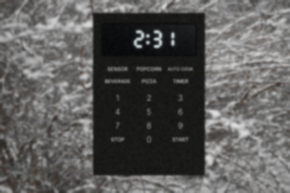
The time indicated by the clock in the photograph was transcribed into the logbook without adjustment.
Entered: 2:31
